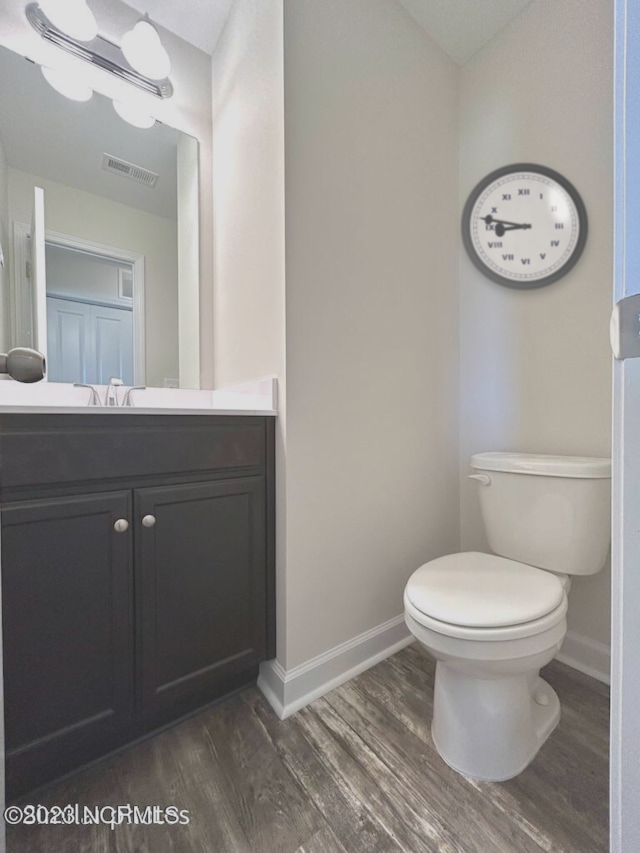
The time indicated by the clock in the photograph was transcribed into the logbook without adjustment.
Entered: 8:47
